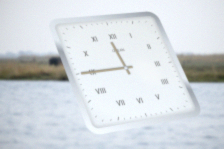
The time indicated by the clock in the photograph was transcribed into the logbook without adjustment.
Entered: 11:45
